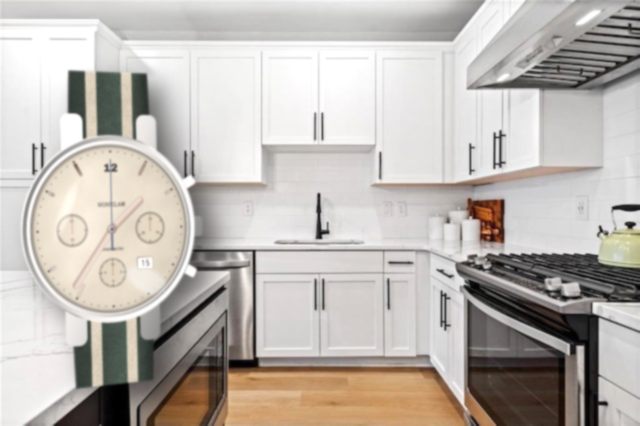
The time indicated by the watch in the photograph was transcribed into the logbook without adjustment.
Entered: 1:36
